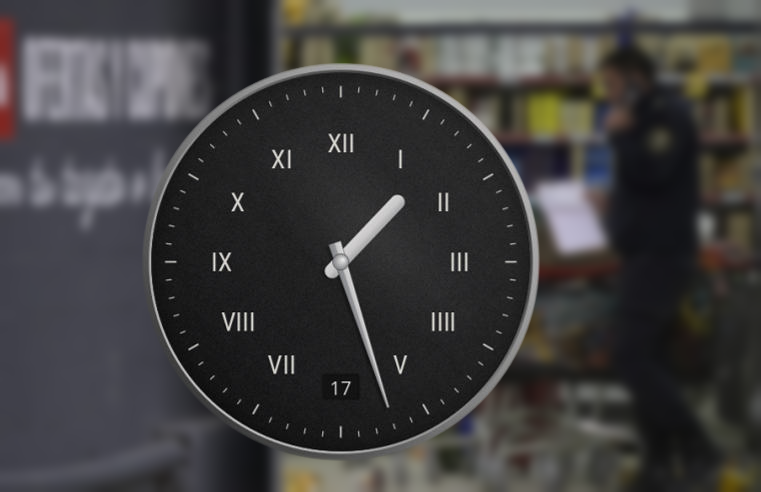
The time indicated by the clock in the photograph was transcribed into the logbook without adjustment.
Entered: 1:27
